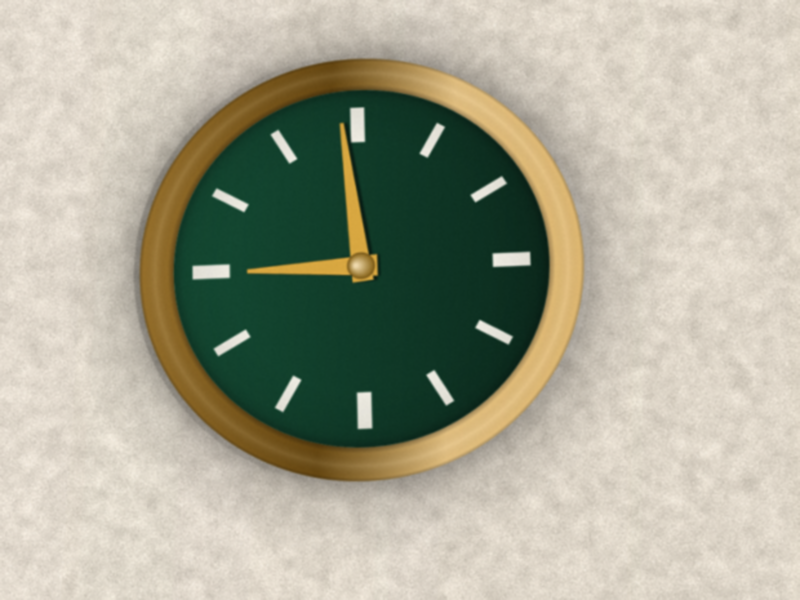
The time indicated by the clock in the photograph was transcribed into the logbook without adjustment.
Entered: 8:59
